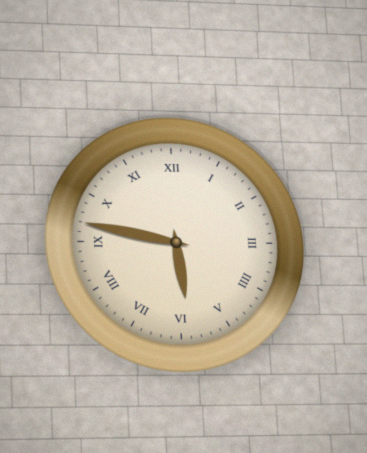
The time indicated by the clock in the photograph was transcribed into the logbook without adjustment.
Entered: 5:47
